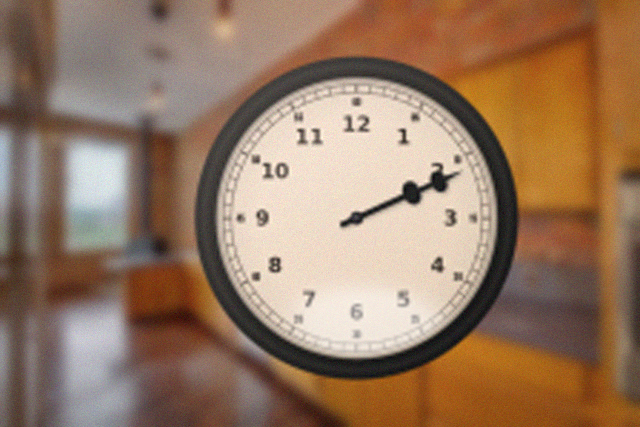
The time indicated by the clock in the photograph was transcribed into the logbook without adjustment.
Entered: 2:11
